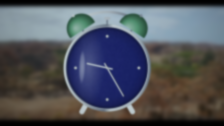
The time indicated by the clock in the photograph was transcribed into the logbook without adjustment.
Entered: 9:25
